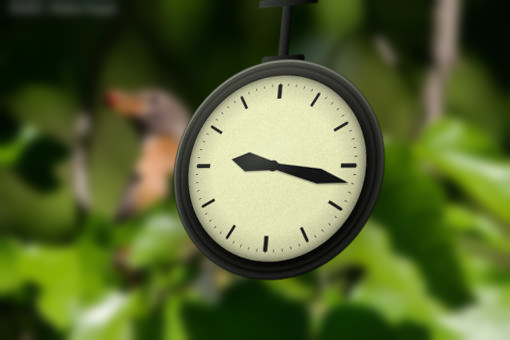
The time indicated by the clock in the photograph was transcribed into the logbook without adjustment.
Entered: 9:17
